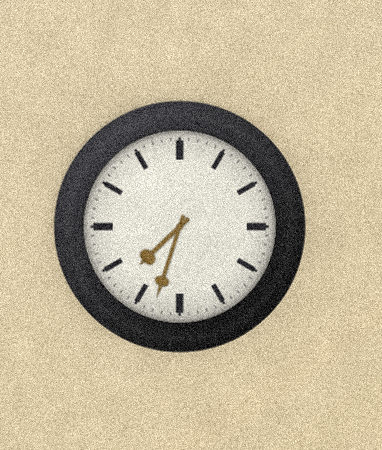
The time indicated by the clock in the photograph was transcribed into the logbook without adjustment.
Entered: 7:33
